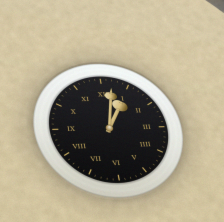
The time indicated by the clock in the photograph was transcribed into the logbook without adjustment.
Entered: 1:02
